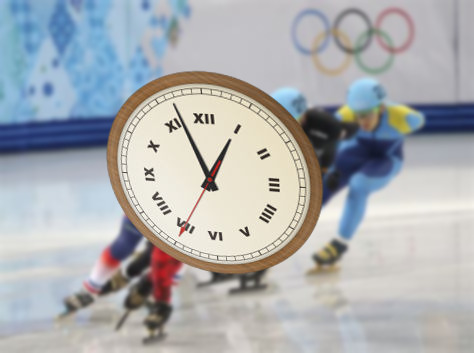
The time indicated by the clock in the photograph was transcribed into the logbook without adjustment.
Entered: 12:56:35
